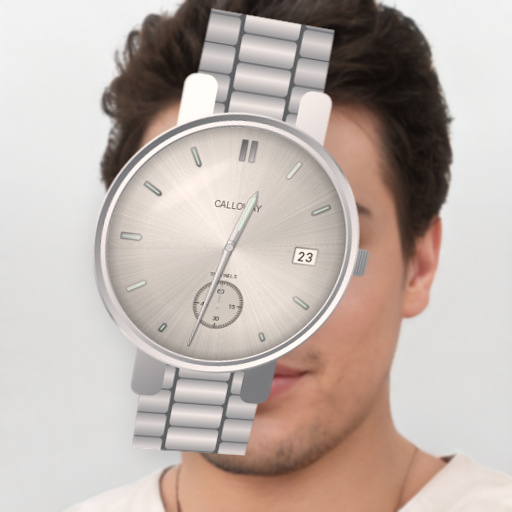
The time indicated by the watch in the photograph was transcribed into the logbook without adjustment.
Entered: 12:32
